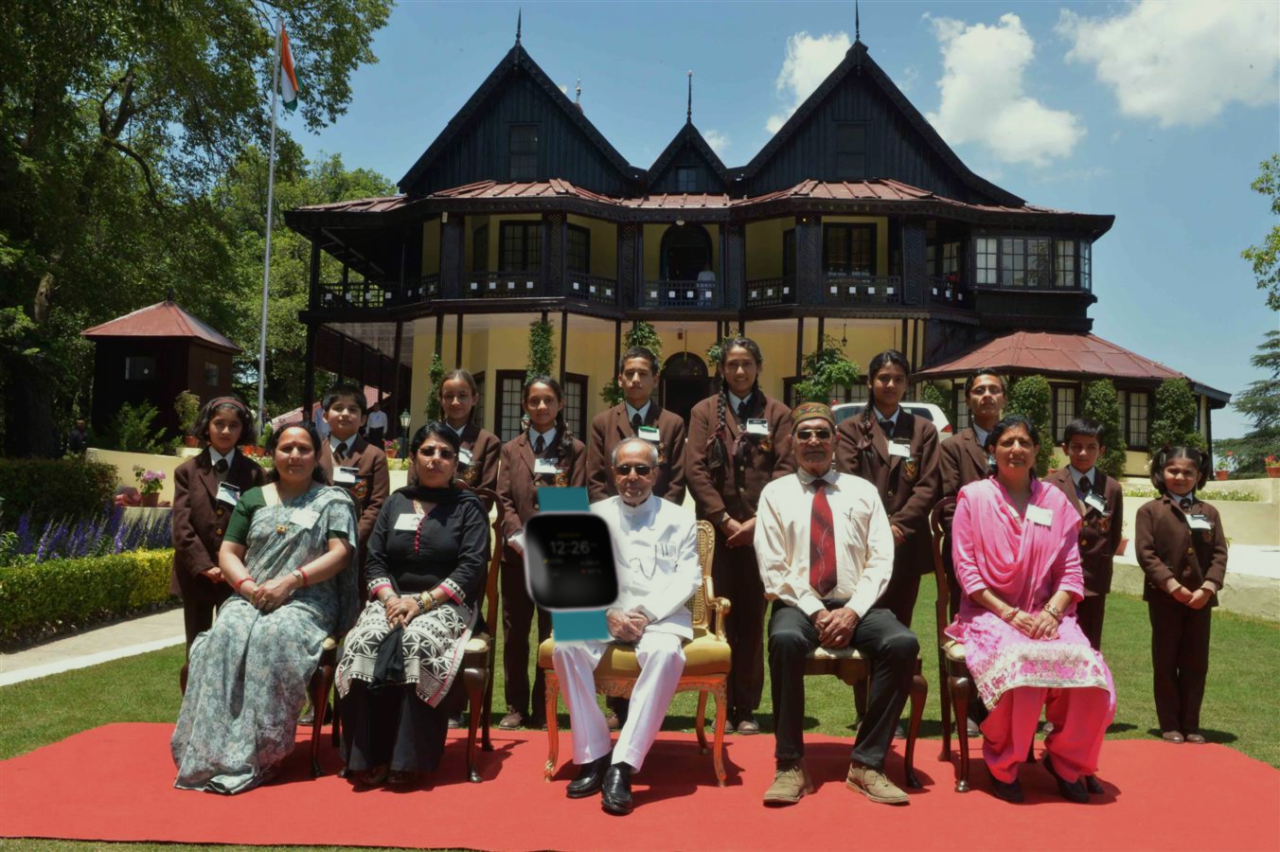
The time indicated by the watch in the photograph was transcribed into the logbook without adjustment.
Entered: 12:26
